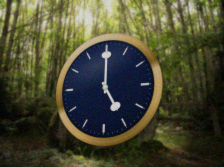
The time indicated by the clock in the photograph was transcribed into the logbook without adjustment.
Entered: 5:00
